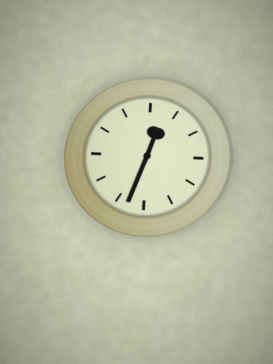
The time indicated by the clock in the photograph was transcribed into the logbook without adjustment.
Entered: 12:33
